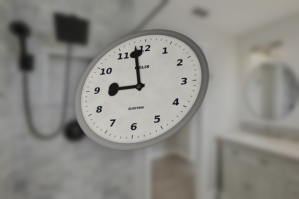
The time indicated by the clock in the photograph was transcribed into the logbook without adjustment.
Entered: 8:58
